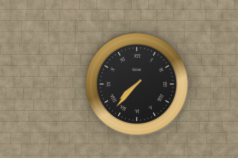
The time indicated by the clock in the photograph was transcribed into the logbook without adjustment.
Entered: 7:37
